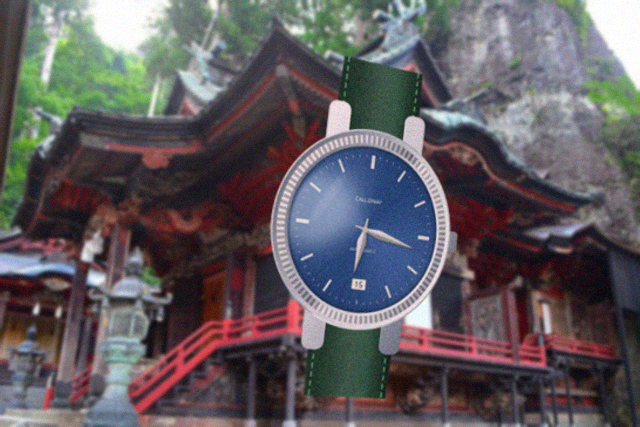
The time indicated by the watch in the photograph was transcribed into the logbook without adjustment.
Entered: 6:17
